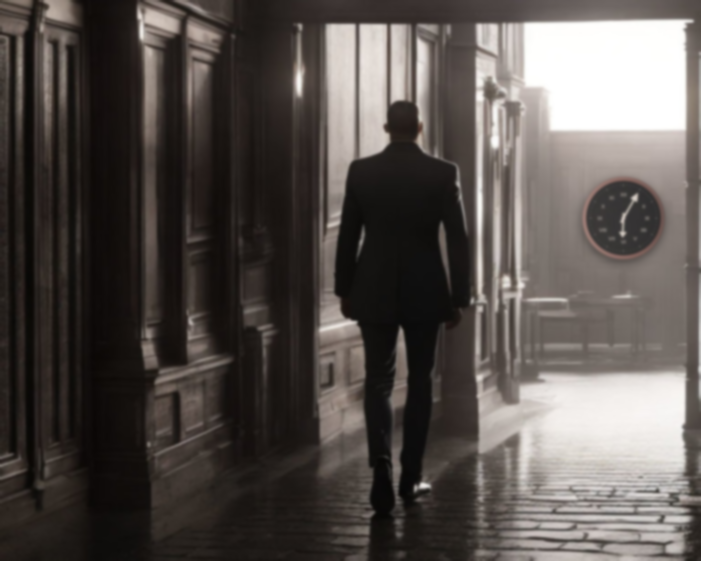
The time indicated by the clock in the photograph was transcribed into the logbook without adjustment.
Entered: 6:05
